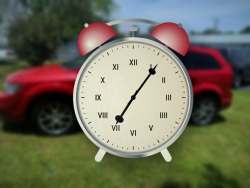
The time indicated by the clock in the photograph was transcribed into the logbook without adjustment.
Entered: 7:06
